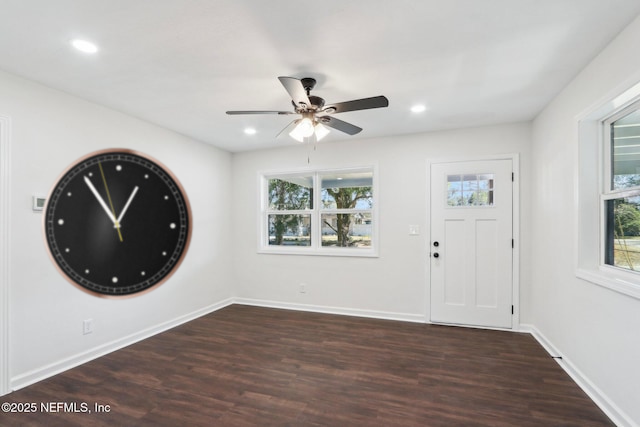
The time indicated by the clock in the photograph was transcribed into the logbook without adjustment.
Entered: 12:53:57
